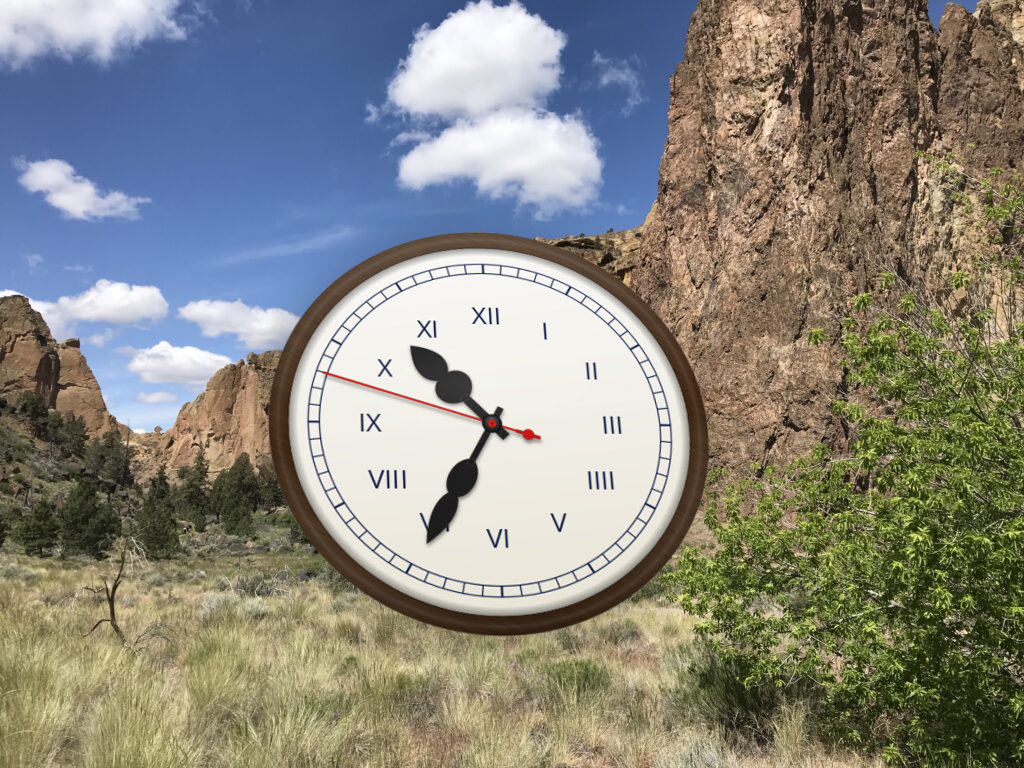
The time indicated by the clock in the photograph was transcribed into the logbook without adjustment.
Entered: 10:34:48
